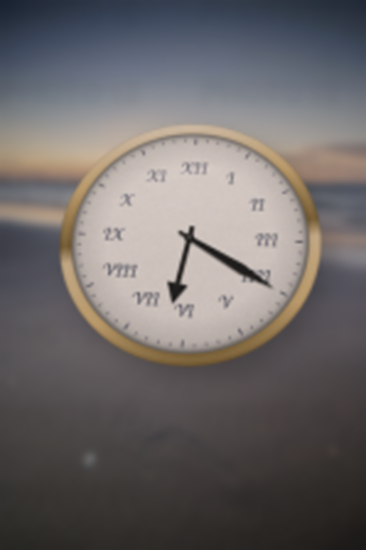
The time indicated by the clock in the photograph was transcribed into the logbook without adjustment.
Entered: 6:20
